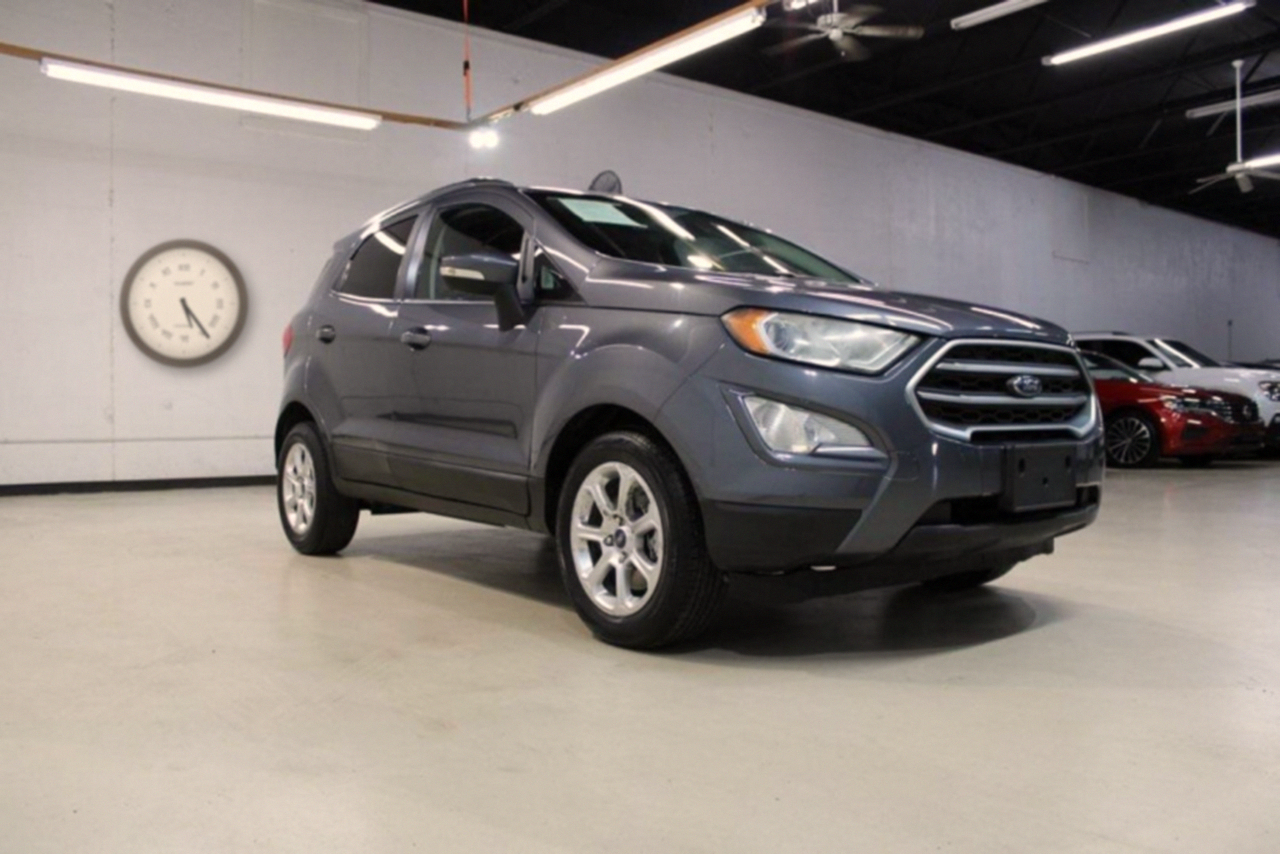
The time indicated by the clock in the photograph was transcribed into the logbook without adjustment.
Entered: 5:24
